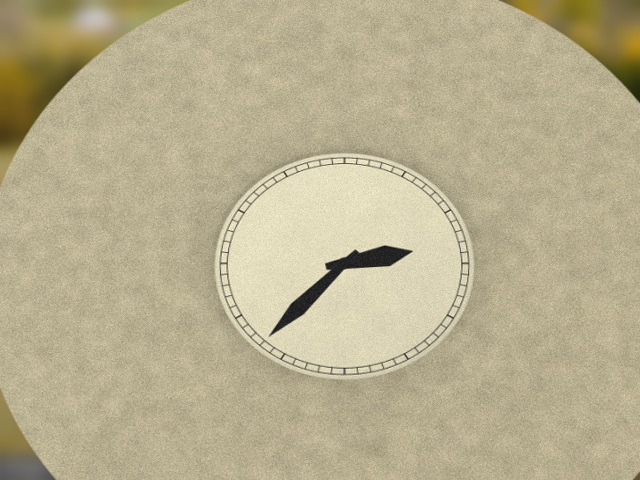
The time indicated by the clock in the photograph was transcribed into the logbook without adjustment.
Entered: 2:37
